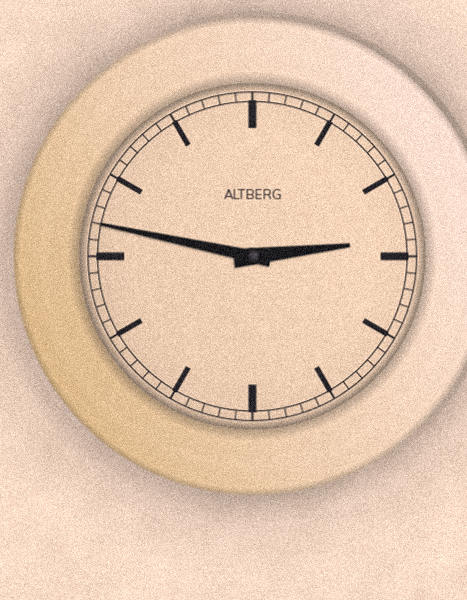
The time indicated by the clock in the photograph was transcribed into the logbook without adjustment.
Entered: 2:47
